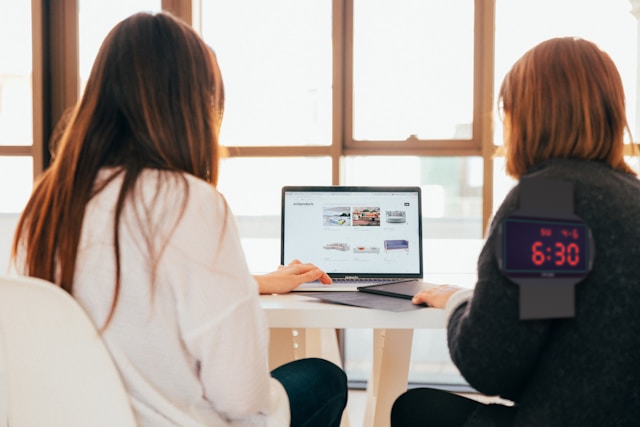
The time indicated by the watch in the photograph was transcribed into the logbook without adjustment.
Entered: 6:30
